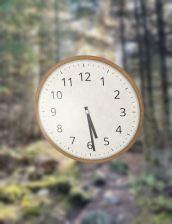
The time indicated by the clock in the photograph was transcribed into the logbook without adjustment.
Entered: 5:29
